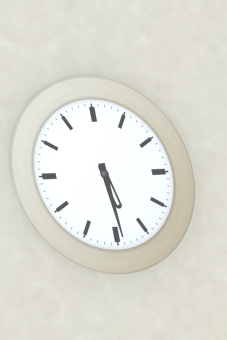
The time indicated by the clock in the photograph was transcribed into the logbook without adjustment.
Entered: 5:29
